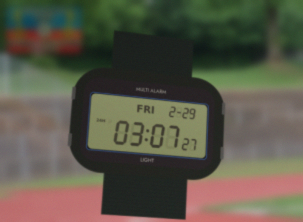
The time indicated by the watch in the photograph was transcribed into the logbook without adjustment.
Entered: 3:07:27
